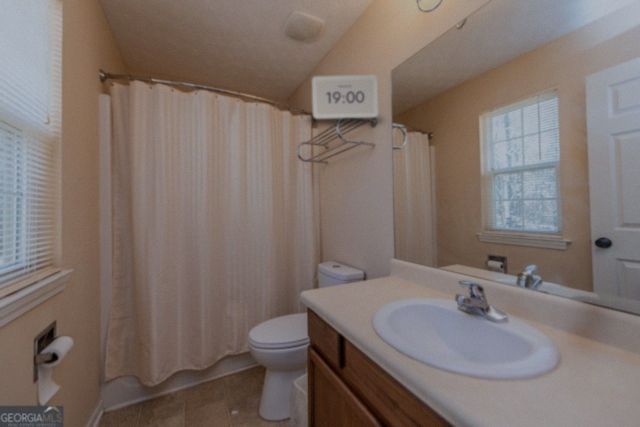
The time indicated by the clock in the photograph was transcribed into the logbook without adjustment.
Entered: 19:00
